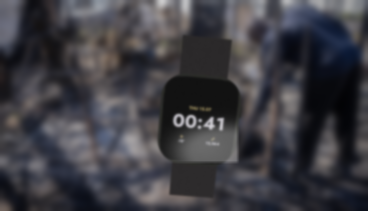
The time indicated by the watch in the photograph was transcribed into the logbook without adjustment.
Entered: 0:41
